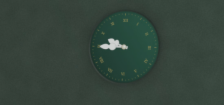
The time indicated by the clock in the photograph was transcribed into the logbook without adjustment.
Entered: 9:45
